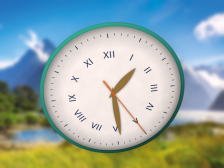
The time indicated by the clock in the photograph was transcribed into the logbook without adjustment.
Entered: 1:29:25
